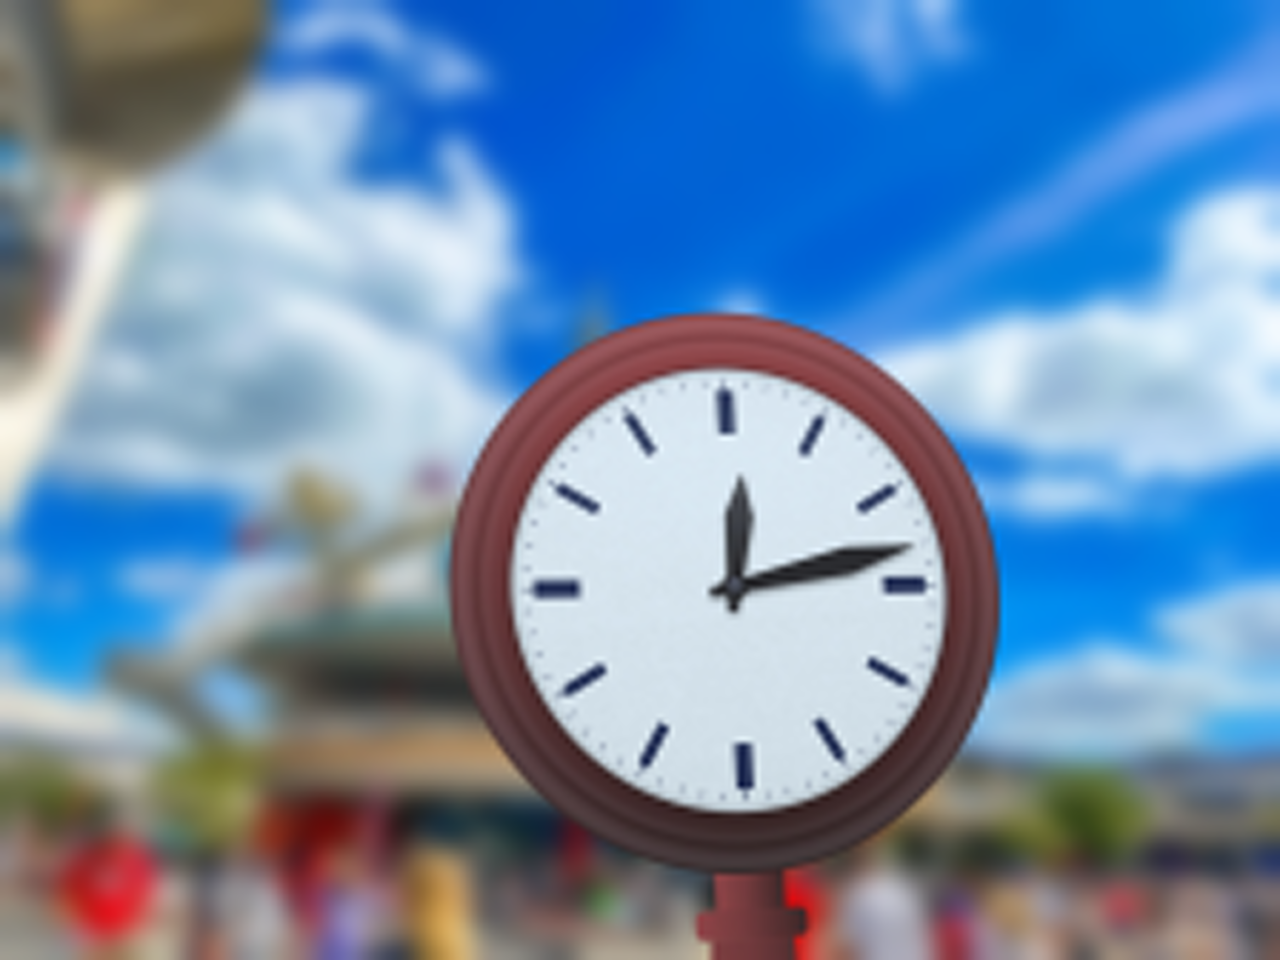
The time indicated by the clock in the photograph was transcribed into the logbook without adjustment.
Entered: 12:13
